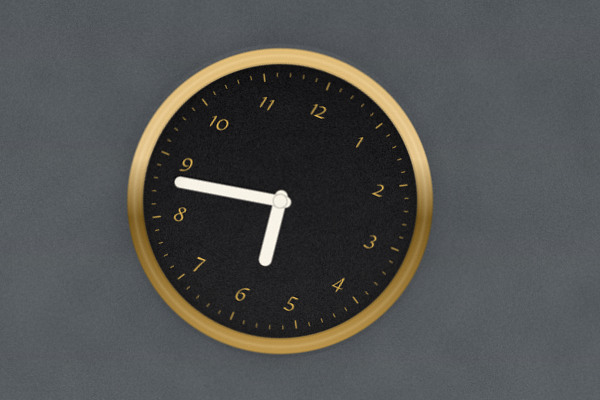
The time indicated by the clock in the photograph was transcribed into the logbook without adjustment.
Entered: 5:43
